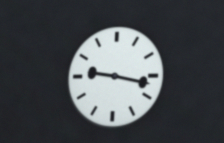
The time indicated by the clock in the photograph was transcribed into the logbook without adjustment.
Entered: 9:17
